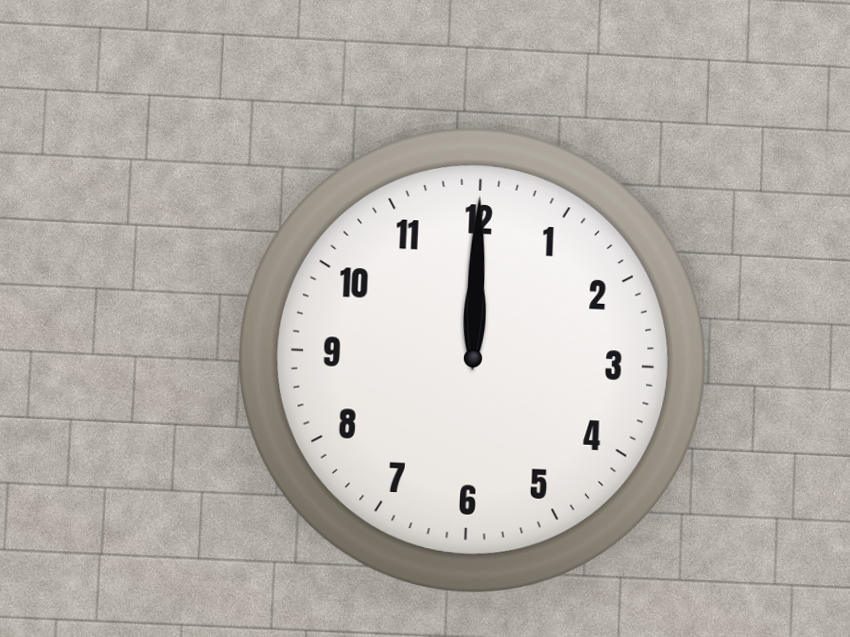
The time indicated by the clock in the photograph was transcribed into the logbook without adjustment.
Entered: 12:00
